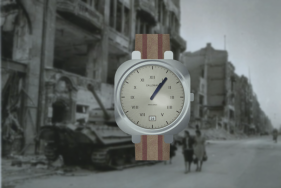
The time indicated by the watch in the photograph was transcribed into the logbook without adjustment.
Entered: 1:06
